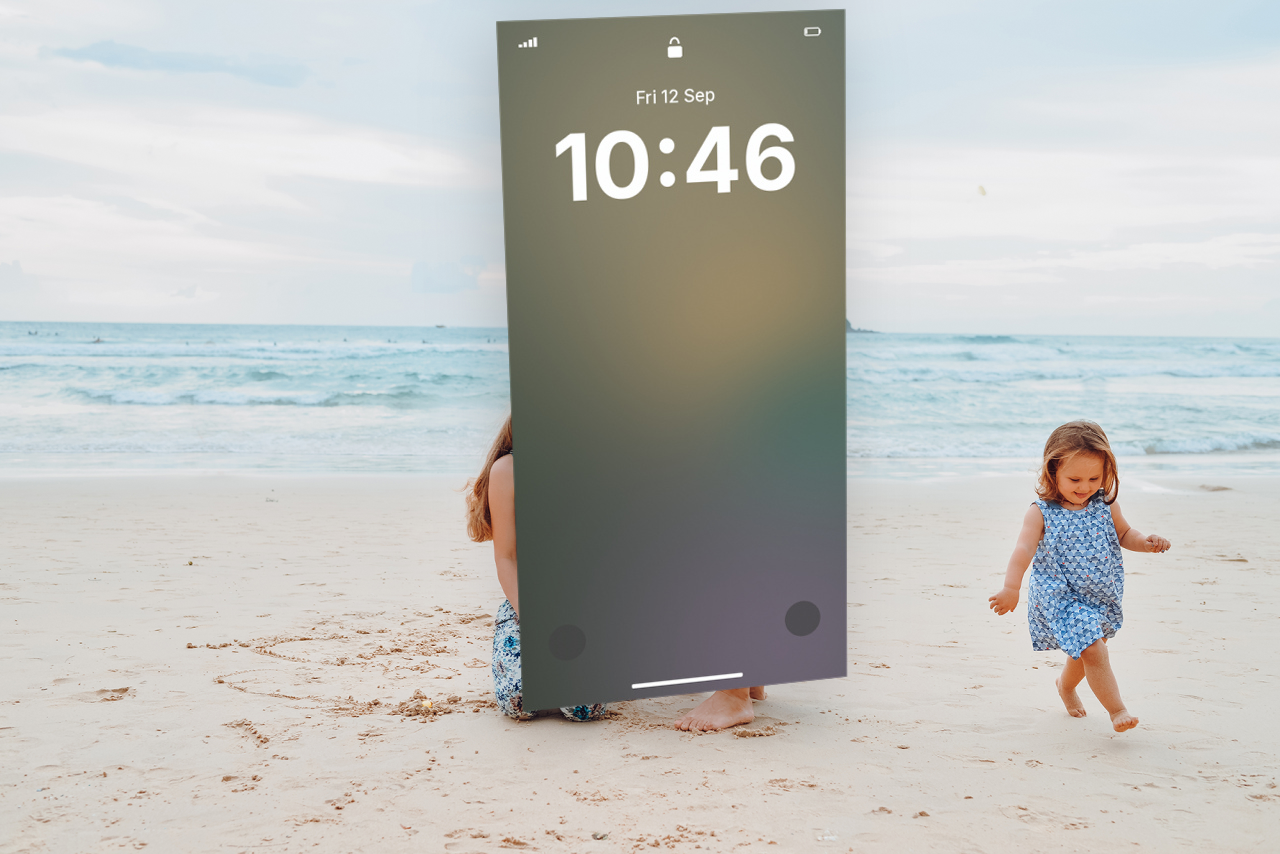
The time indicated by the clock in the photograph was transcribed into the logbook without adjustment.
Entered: 10:46
